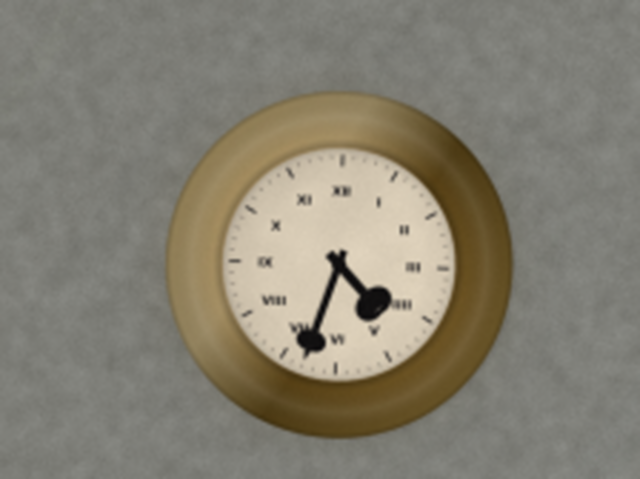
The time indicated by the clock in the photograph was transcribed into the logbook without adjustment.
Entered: 4:33
